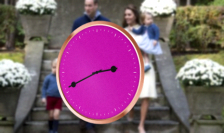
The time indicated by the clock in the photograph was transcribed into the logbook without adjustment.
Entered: 2:41
